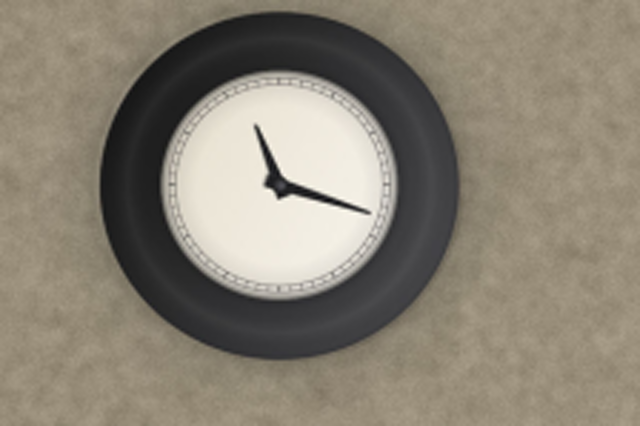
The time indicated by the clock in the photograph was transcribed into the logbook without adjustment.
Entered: 11:18
